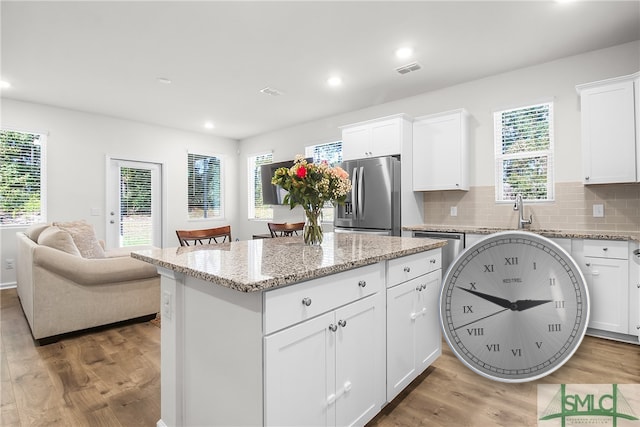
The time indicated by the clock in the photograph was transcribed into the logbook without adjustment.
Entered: 2:48:42
